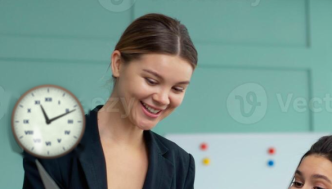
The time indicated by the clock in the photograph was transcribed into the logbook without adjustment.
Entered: 11:11
